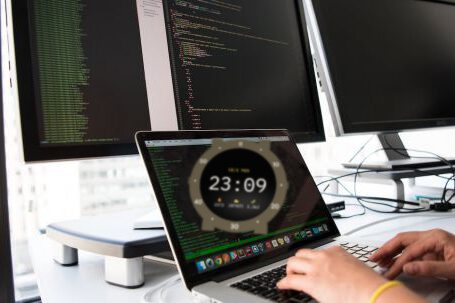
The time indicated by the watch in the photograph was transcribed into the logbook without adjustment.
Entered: 23:09
